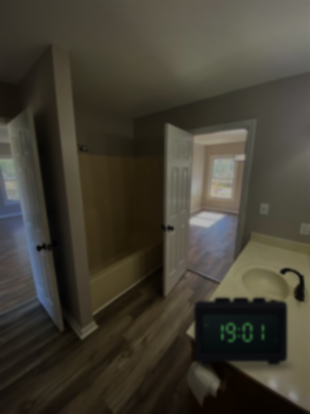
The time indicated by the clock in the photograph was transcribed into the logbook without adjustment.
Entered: 19:01
